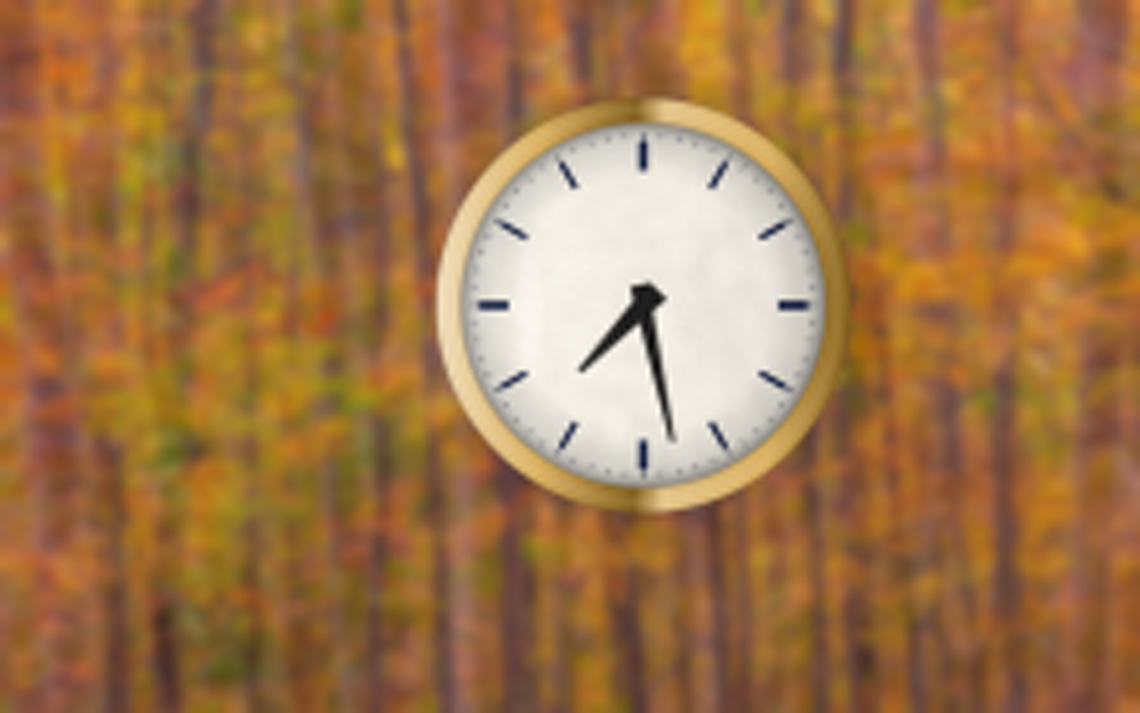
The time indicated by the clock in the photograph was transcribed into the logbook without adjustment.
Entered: 7:28
